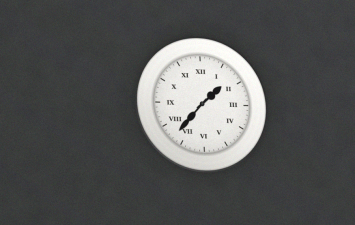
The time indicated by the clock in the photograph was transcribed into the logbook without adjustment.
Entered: 1:37
